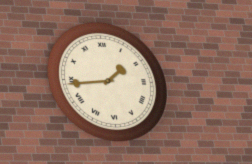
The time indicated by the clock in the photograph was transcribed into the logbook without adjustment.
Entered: 1:44
